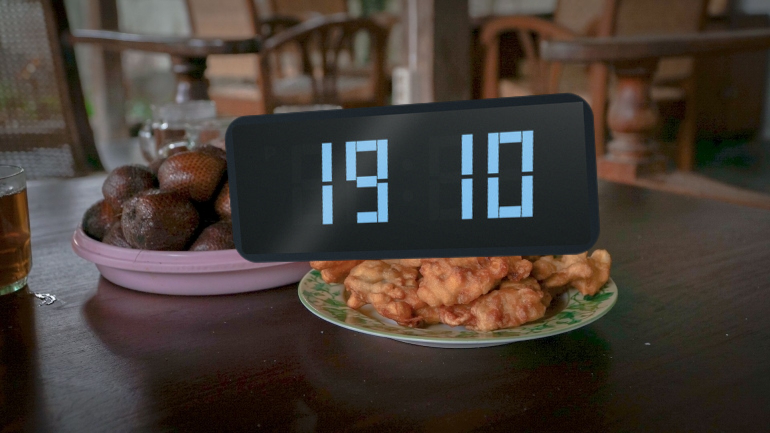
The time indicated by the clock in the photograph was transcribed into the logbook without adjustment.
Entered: 19:10
